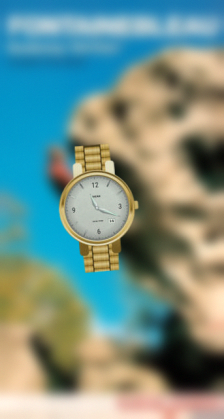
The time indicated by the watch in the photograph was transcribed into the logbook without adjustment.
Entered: 11:19
